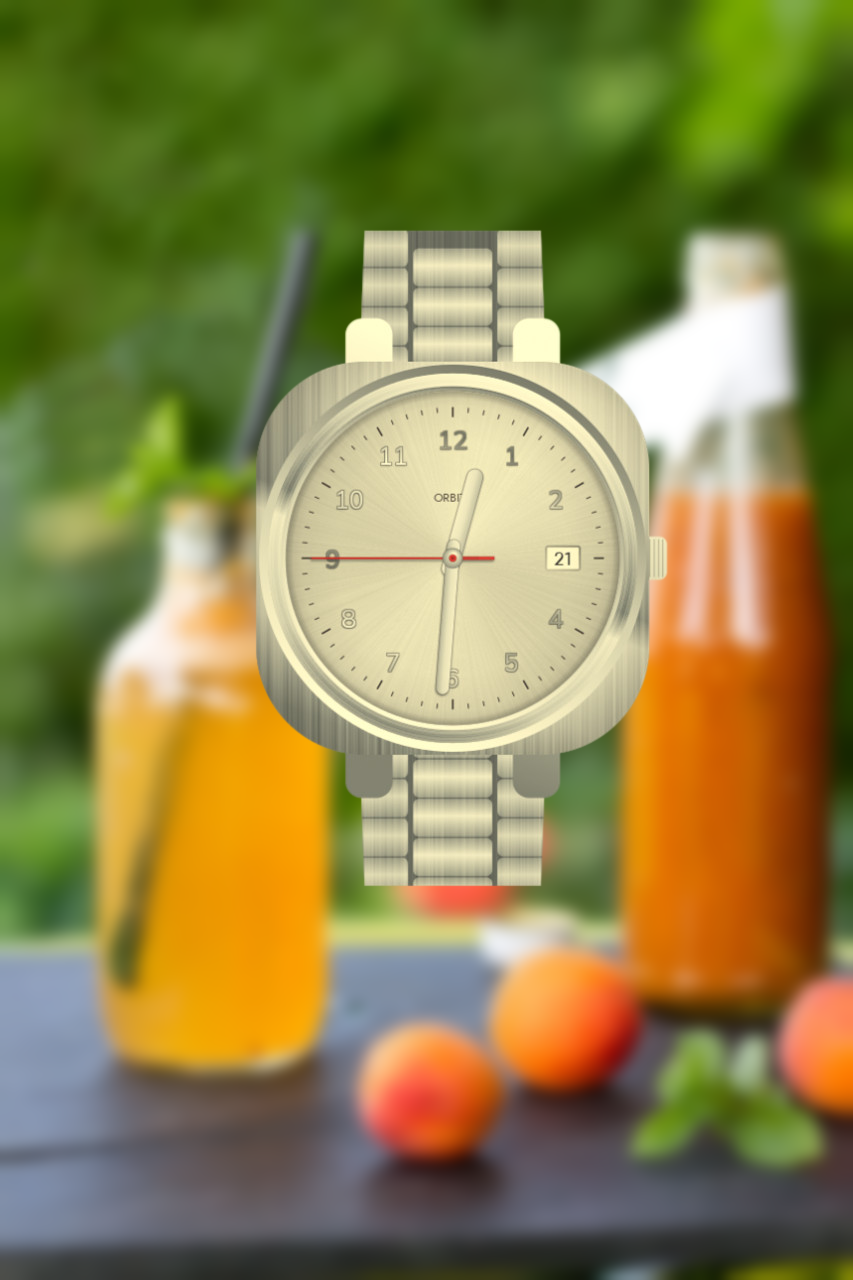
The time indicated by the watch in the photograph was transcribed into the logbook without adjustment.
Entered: 12:30:45
